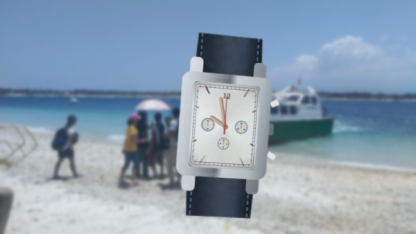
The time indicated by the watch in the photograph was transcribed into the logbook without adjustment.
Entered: 9:58
